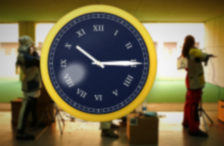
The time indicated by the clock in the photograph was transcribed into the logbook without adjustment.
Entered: 10:15
